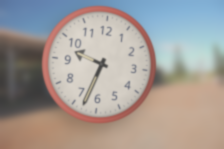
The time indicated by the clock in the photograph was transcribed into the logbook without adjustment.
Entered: 9:33
